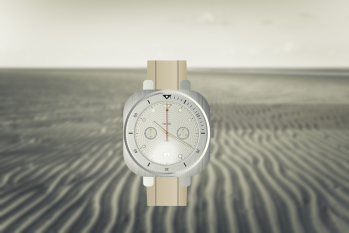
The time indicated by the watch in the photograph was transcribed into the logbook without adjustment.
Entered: 10:20
